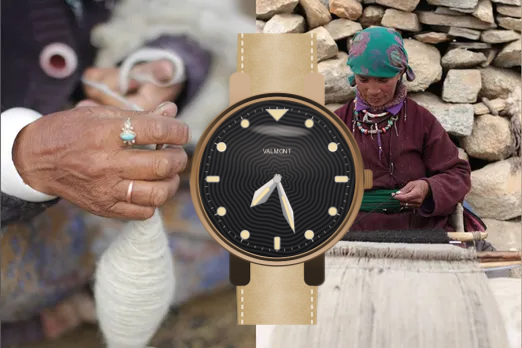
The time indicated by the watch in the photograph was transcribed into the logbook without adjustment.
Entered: 7:27
